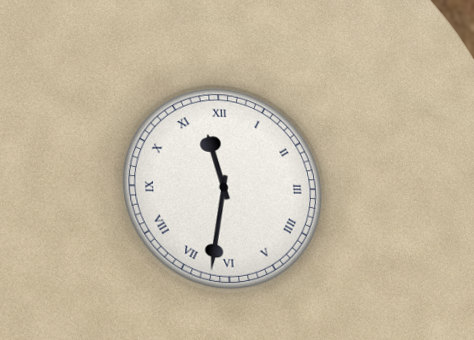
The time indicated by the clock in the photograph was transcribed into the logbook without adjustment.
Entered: 11:32
